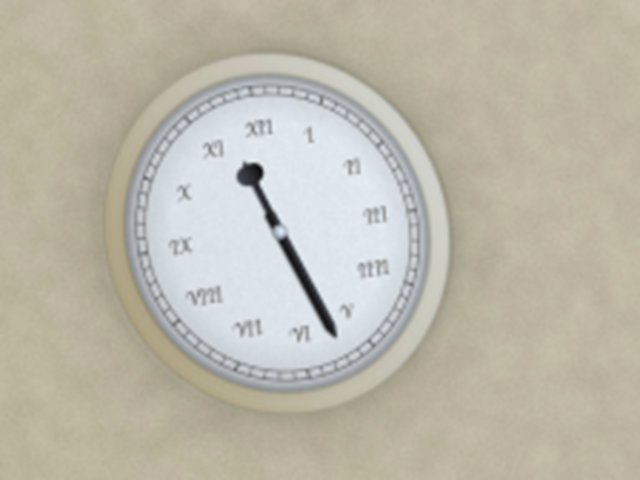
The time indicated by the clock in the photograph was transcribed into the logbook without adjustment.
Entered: 11:27
